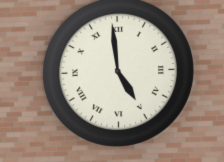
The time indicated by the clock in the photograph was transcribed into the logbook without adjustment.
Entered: 4:59
